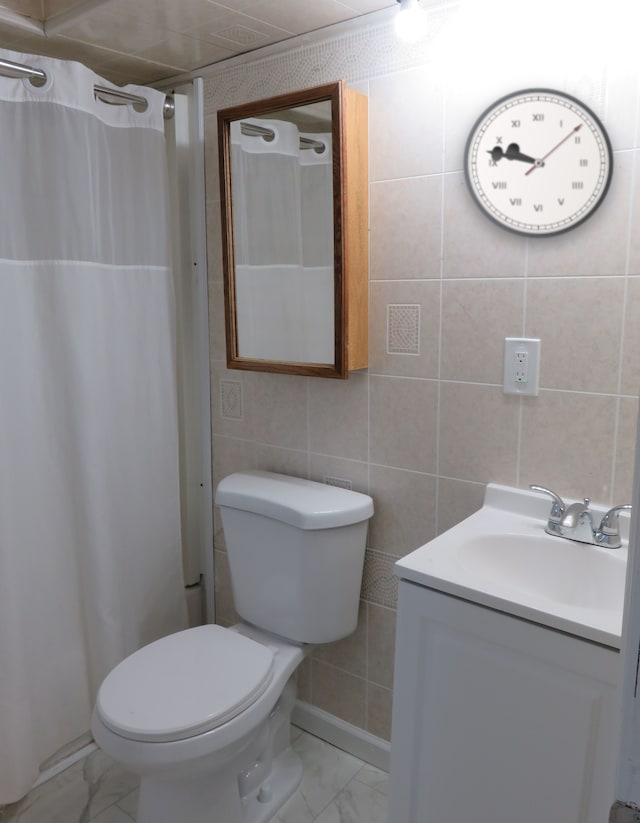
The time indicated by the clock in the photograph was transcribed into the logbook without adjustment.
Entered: 9:47:08
